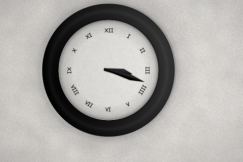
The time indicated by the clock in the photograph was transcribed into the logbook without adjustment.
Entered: 3:18
